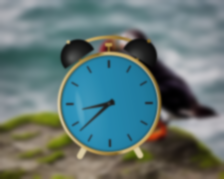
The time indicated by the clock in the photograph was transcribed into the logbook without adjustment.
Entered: 8:38
